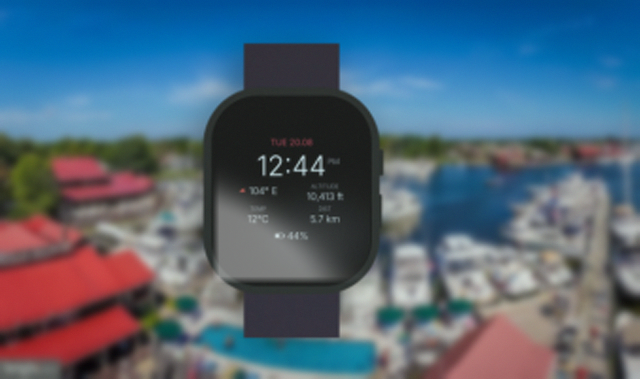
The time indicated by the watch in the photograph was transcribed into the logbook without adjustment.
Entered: 12:44
